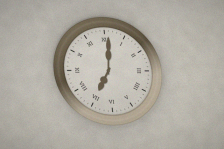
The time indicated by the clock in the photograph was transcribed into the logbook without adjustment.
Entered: 7:01
